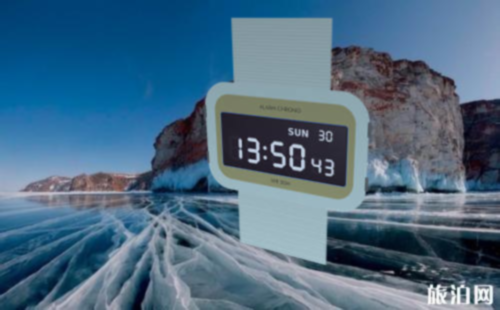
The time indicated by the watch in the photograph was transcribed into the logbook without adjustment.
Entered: 13:50:43
